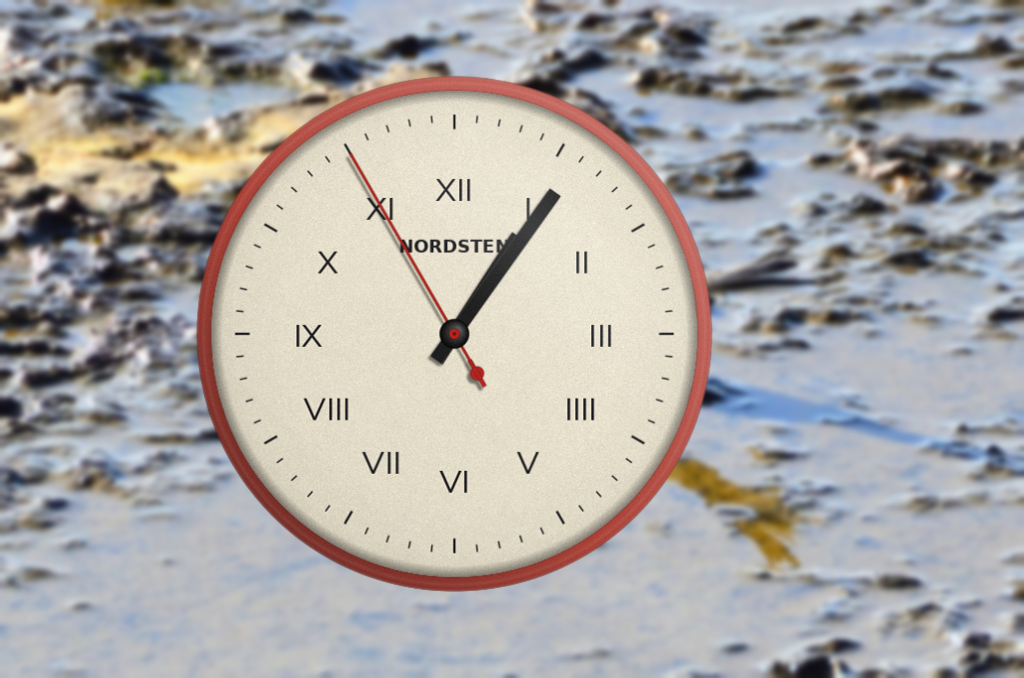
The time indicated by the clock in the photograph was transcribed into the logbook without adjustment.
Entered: 1:05:55
